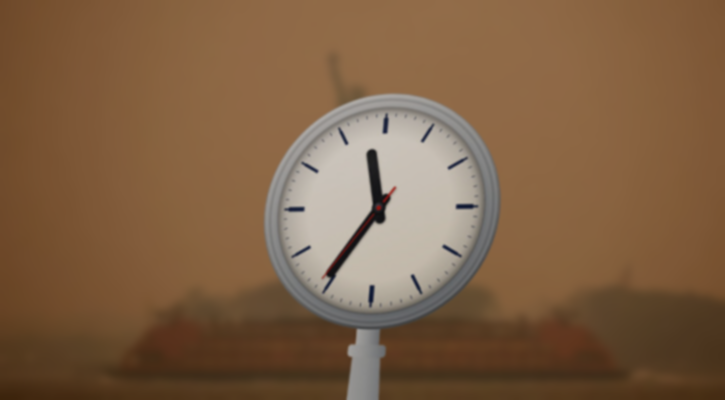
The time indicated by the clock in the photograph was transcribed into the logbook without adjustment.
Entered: 11:35:36
